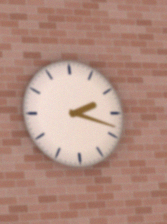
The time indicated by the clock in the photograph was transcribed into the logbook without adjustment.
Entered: 2:18
